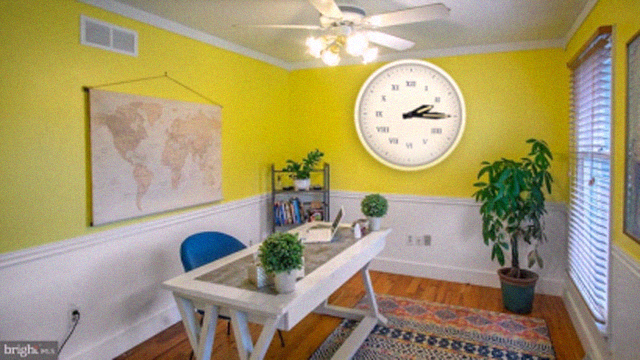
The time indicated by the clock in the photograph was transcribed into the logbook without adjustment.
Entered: 2:15
